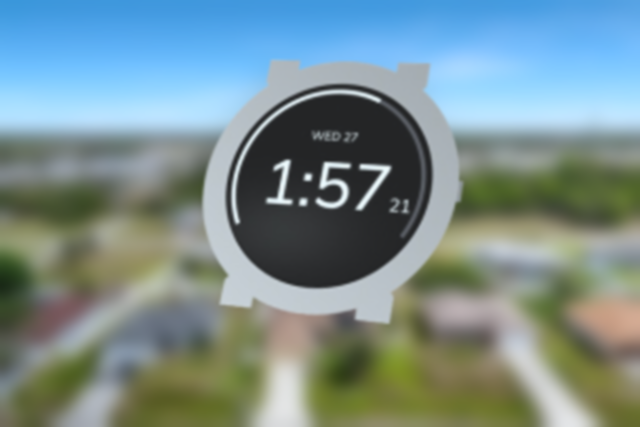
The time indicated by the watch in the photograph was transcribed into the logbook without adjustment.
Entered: 1:57
